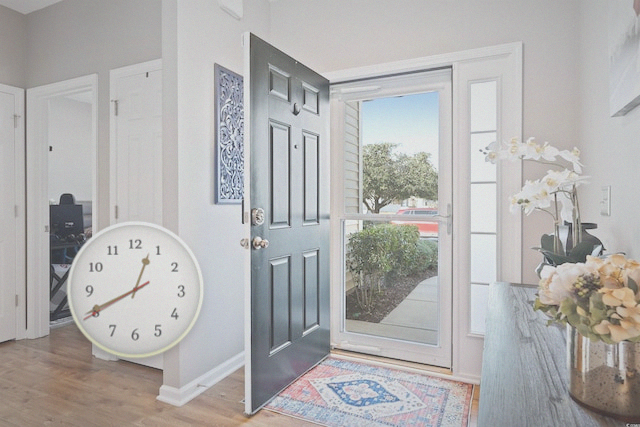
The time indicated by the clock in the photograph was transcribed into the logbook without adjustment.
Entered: 12:40:40
